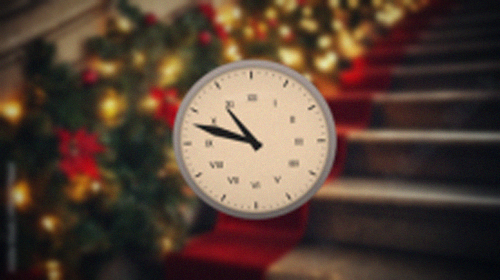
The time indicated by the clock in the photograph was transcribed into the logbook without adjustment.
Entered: 10:48
